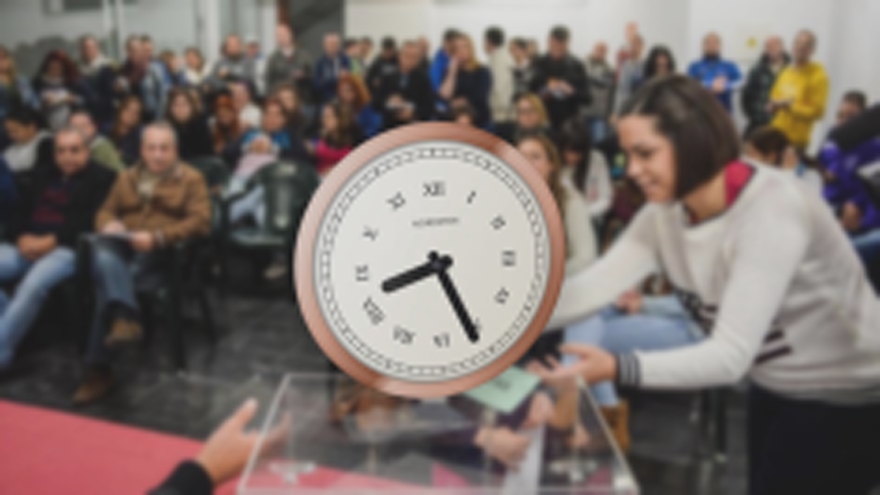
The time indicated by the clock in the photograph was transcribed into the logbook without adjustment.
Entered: 8:26
